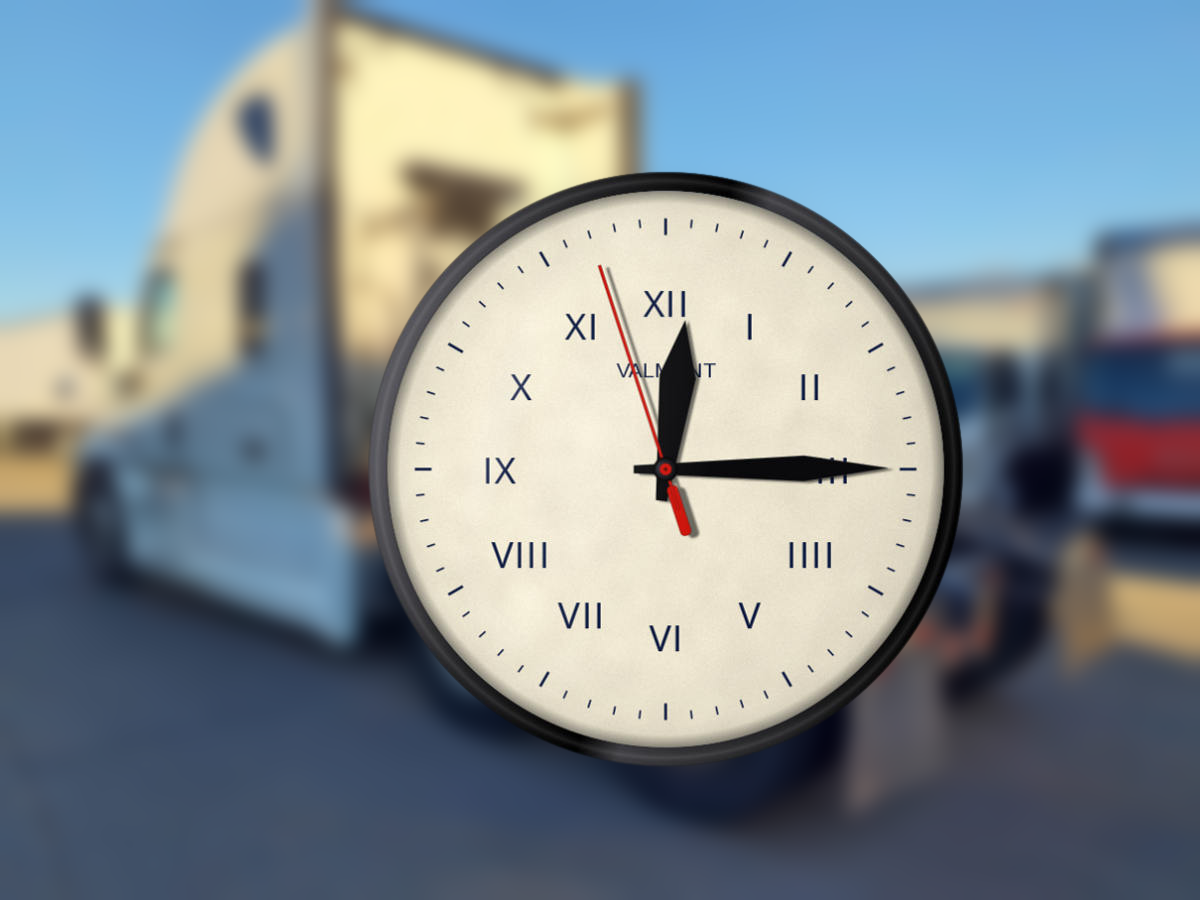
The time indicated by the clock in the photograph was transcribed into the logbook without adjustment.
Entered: 12:14:57
